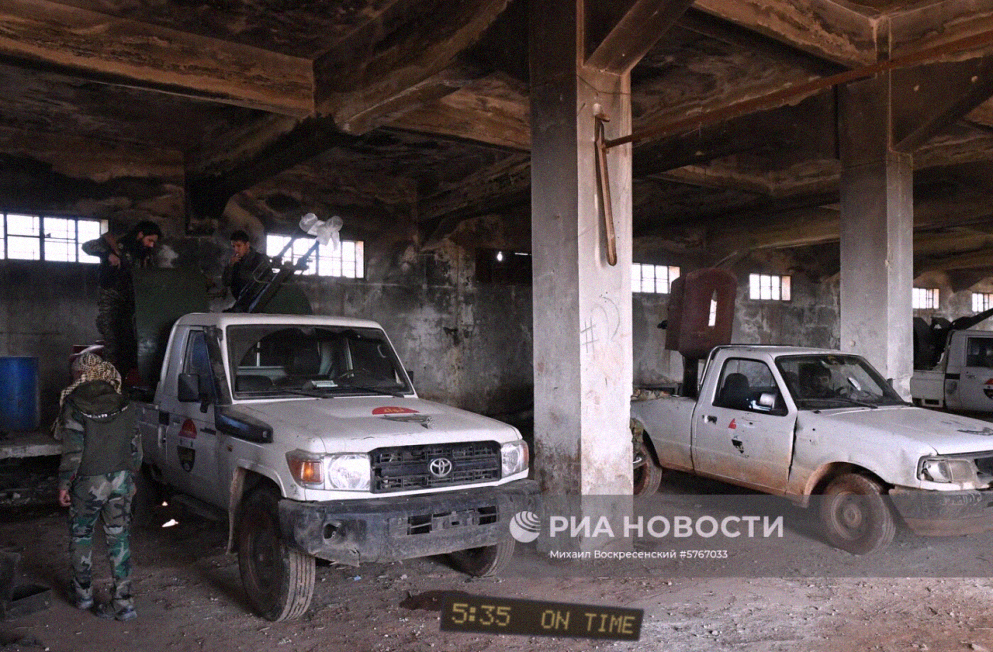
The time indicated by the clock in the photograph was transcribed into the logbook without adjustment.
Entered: 5:35
